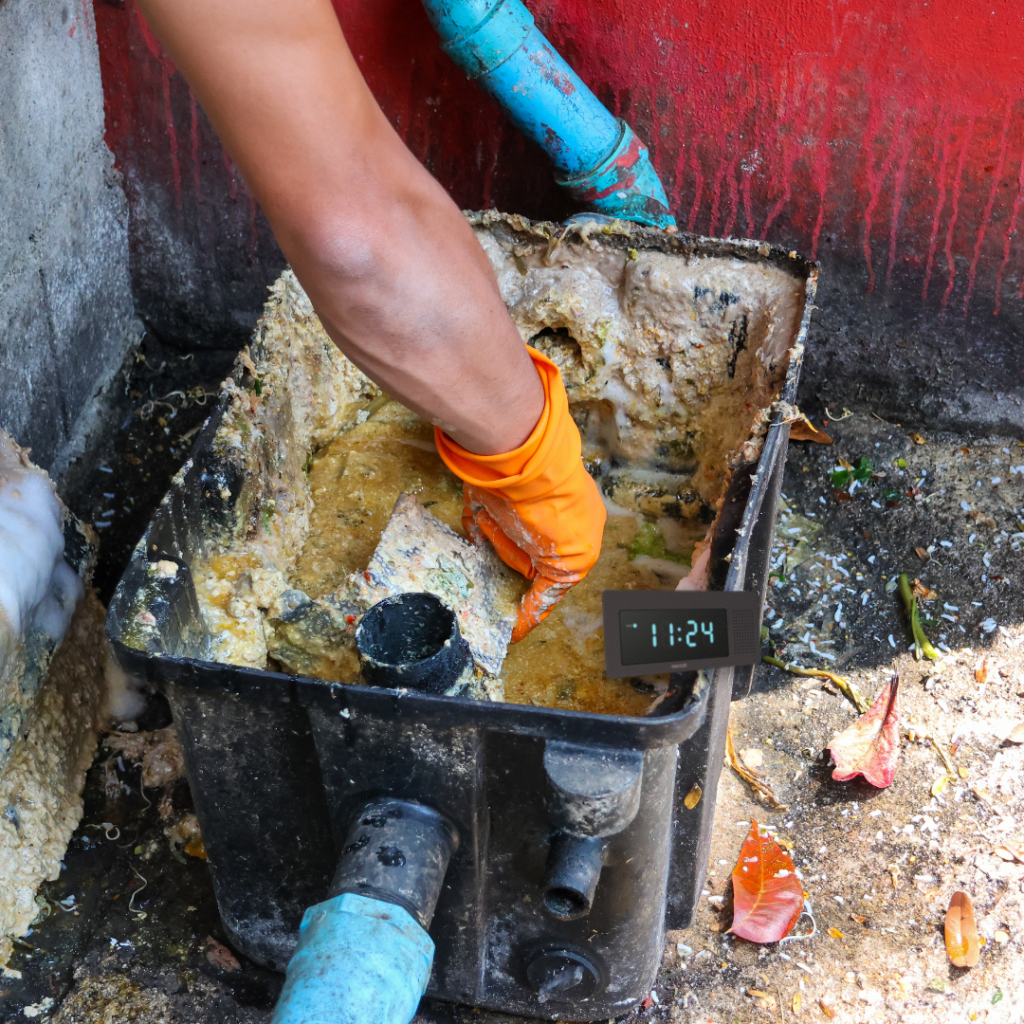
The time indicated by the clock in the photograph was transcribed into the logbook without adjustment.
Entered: 11:24
